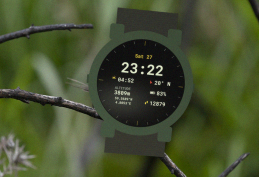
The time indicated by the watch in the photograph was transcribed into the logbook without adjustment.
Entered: 23:22
